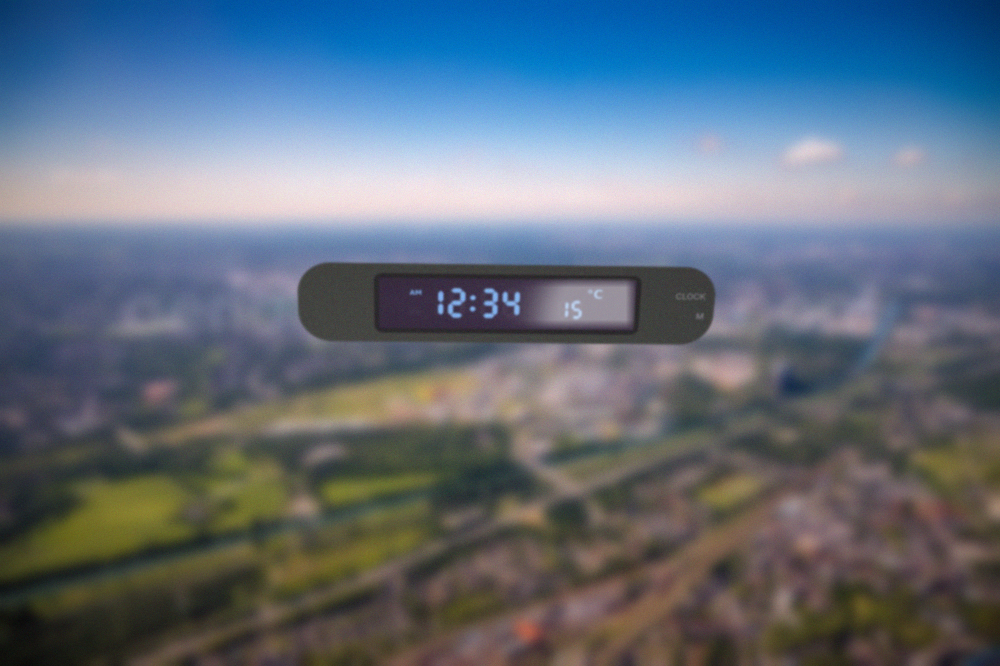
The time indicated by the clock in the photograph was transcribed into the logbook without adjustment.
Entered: 12:34
